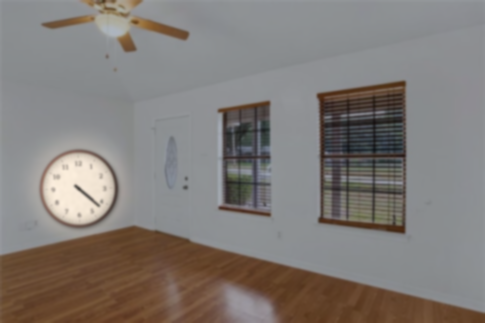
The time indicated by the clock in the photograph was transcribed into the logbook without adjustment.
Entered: 4:22
